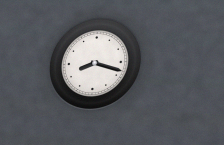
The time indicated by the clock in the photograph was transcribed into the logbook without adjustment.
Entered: 8:18
